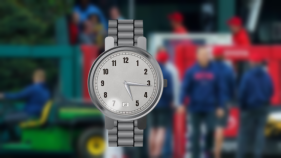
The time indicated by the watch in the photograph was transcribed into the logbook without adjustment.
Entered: 5:16
